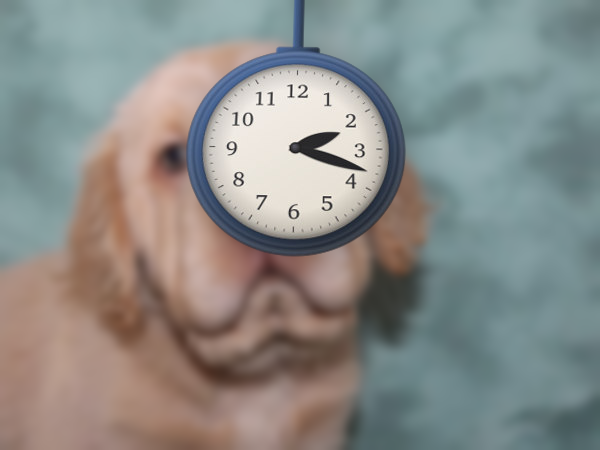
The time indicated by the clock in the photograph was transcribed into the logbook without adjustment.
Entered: 2:18
